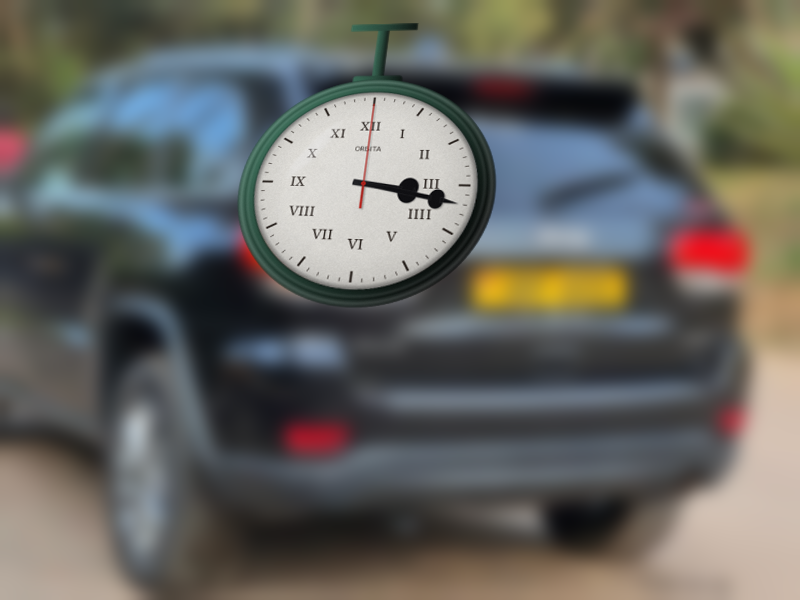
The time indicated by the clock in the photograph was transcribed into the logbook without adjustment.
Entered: 3:17:00
